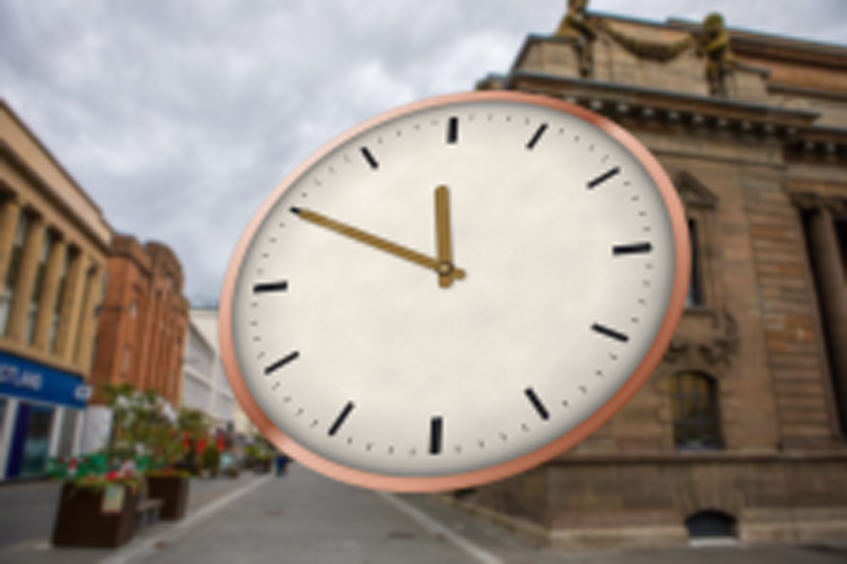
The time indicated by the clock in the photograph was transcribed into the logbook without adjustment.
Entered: 11:50
